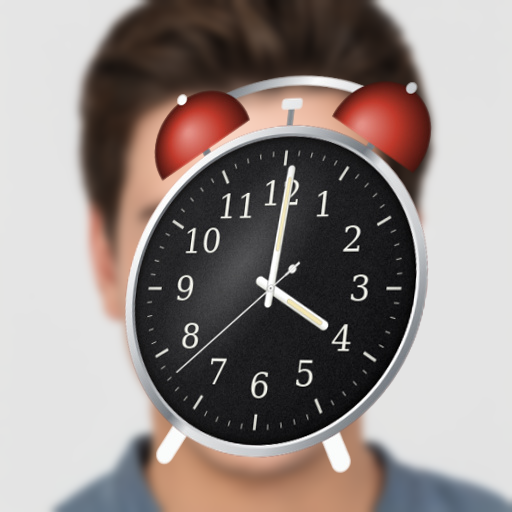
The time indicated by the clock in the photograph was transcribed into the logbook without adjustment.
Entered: 4:00:38
